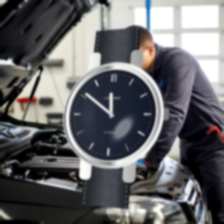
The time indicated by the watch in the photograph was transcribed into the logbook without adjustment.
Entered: 11:51
